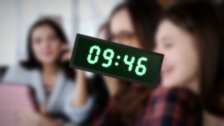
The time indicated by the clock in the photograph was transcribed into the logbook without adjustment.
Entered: 9:46
